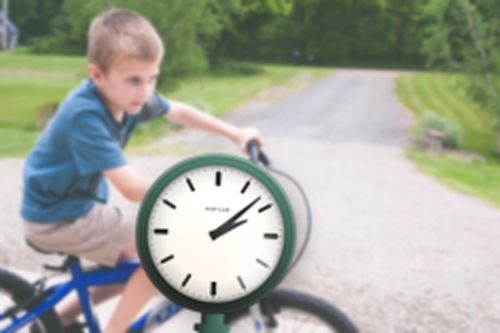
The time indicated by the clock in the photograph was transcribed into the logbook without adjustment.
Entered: 2:08
